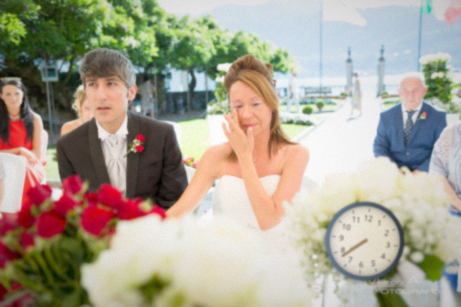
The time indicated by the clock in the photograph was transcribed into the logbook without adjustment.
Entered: 7:38
